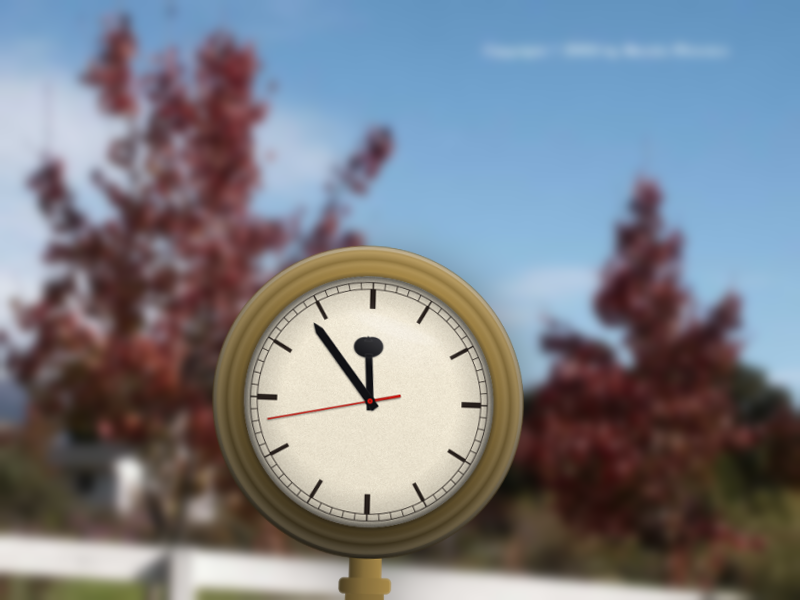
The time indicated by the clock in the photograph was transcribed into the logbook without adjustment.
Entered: 11:53:43
